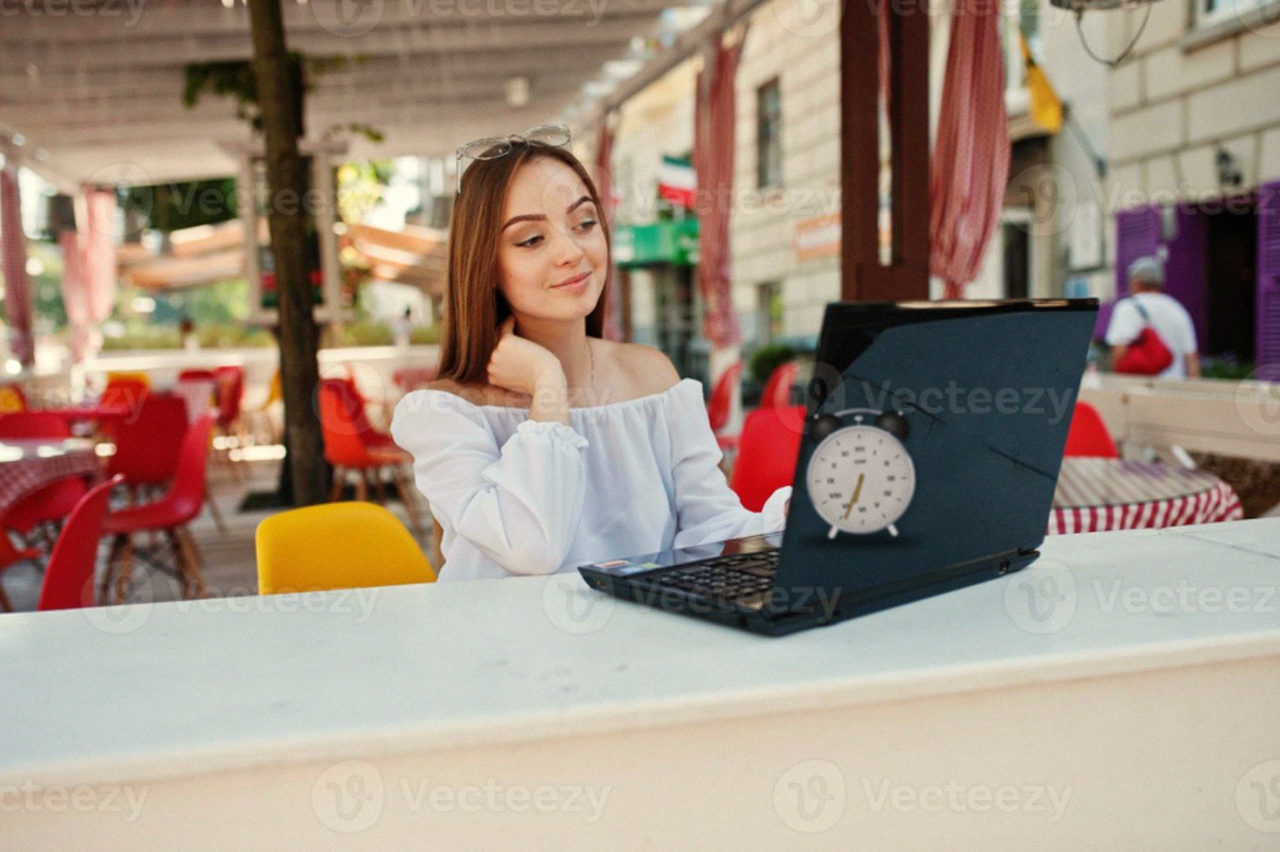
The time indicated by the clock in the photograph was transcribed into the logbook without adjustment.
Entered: 6:34
